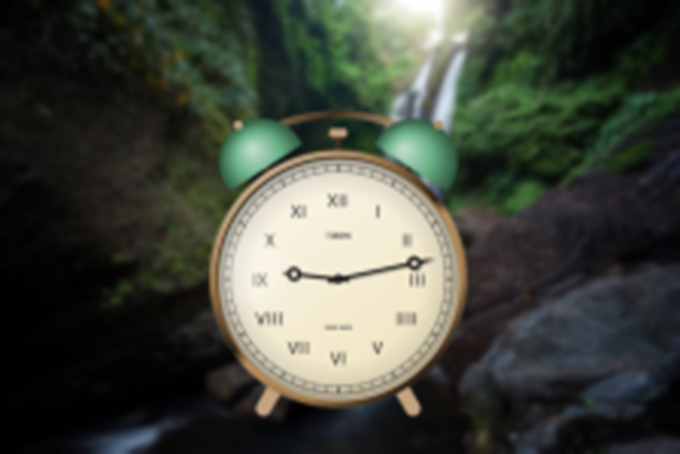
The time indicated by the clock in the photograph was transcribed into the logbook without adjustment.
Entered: 9:13
